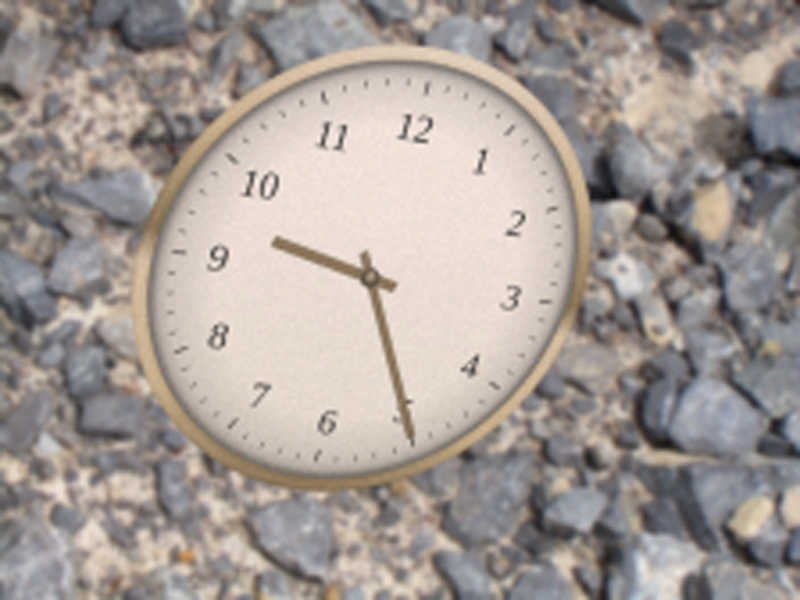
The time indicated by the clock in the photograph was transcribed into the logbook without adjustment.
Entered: 9:25
